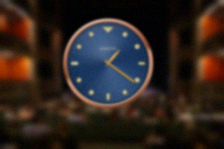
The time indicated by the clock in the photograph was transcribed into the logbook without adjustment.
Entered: 1:21
